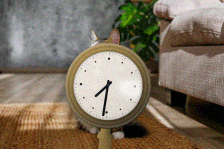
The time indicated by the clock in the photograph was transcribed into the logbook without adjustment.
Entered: 7:31
